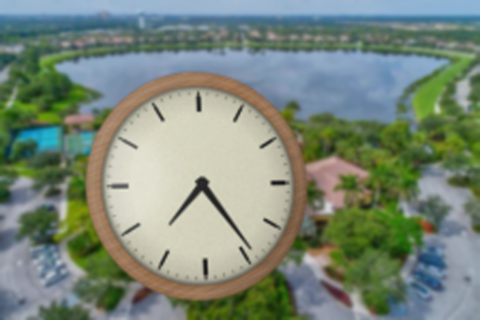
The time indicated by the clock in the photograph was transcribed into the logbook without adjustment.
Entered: 7:24
